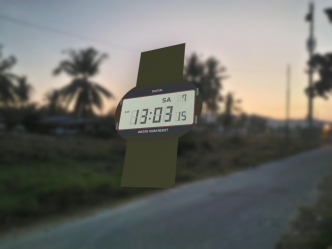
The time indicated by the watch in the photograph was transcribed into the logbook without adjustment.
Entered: 13:03:15
